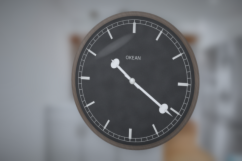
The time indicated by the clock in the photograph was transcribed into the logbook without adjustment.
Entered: 10:21
